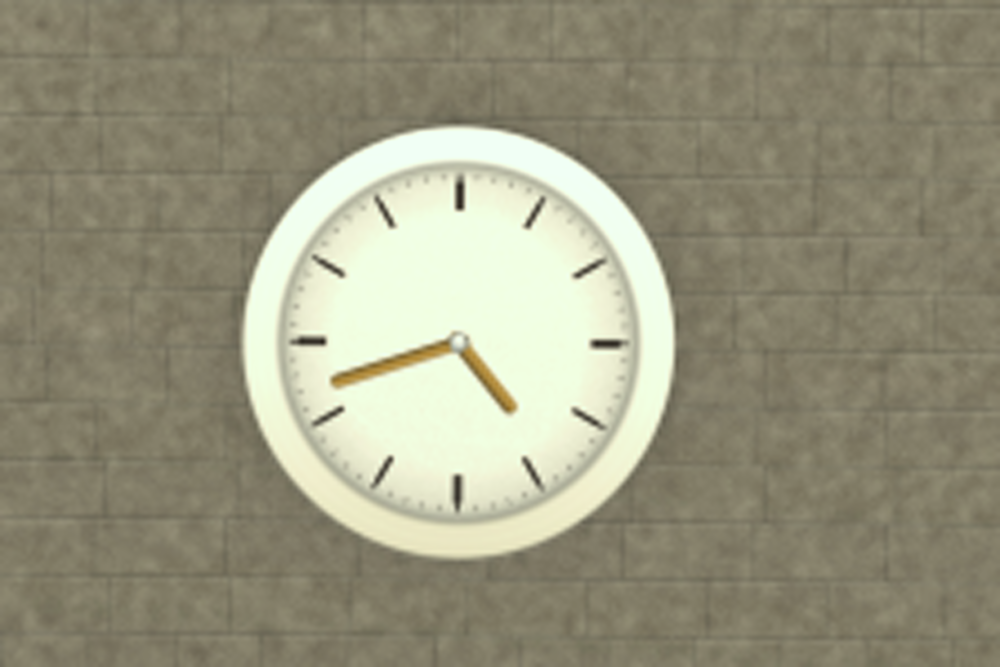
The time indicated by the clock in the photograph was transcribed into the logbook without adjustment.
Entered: 4:42
